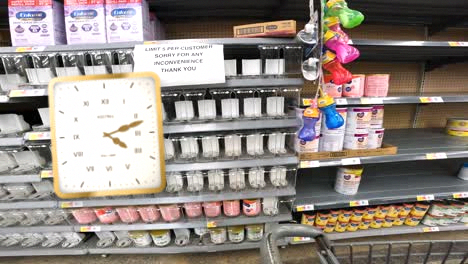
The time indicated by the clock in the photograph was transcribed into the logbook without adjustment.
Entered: 4:12
